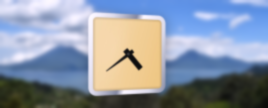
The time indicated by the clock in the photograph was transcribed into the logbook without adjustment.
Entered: 4:39
